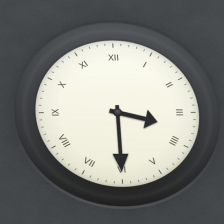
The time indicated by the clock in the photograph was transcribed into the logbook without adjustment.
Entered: 3:30
